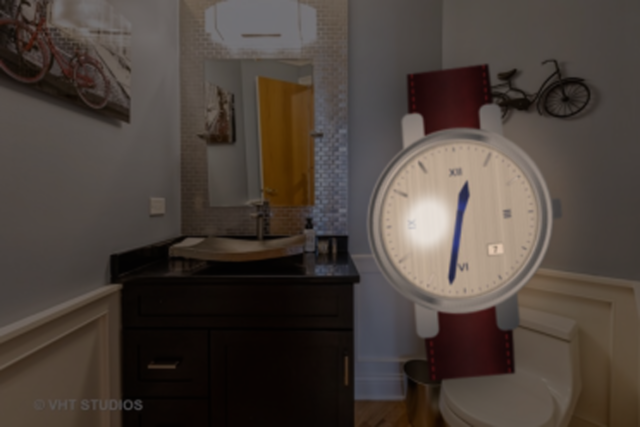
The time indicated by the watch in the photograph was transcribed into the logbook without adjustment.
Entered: 12:32
